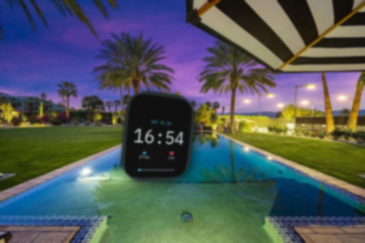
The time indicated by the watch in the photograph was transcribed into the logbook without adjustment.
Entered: 16:54
